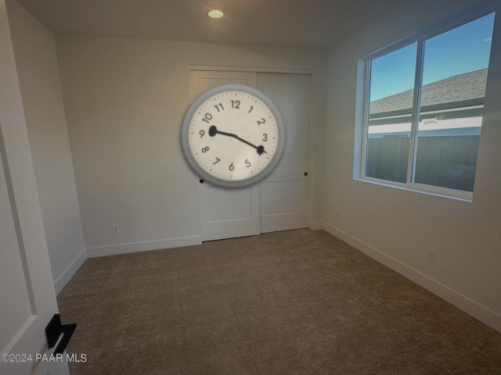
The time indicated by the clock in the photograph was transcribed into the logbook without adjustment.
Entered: 9:19
